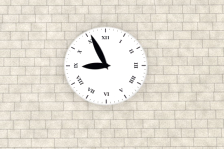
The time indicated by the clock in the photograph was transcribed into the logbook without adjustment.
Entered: 8:56
